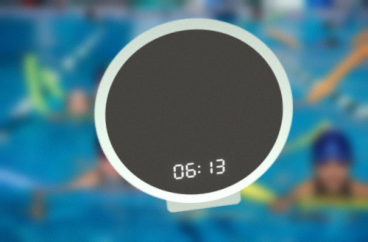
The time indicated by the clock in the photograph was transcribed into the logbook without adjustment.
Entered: 6:13
